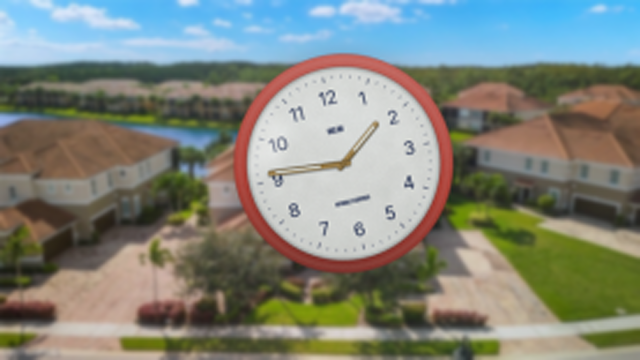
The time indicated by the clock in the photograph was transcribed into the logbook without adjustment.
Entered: 1:46
